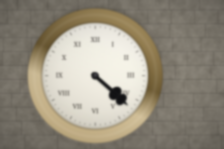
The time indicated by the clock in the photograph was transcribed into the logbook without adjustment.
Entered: 4:22
